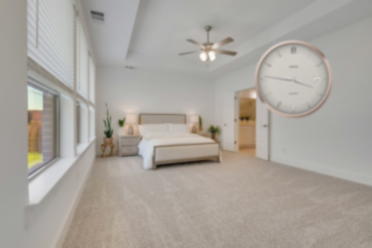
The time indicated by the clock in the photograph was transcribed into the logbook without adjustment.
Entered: 3:46
